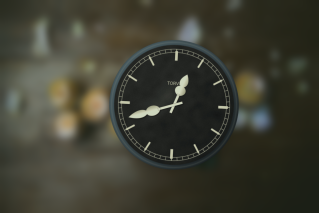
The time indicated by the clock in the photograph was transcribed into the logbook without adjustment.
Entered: 12:42
